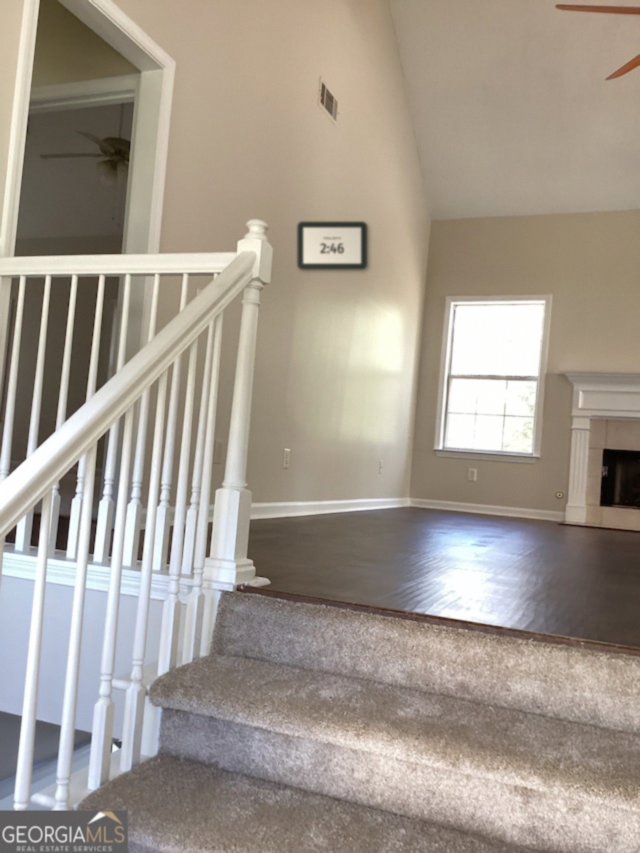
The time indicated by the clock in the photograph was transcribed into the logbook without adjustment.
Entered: 2:46
